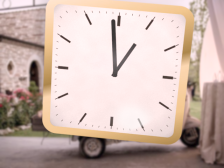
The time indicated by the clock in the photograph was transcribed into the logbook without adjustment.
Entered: 12:59
